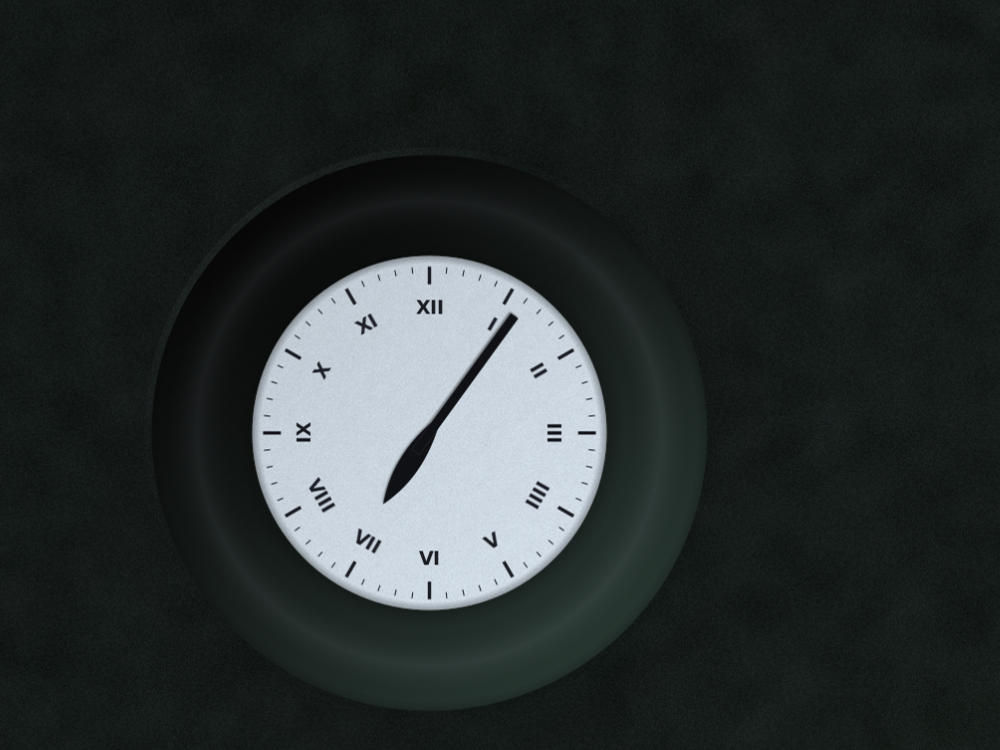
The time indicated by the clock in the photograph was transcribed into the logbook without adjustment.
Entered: 7:06
